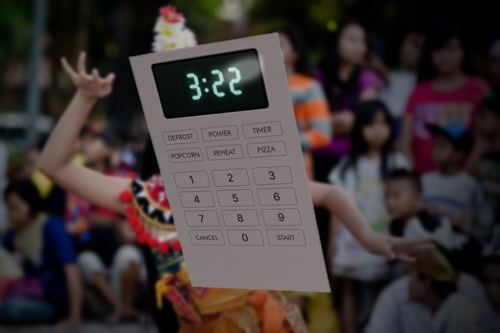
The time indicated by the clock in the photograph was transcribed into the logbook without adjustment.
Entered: 3:22
